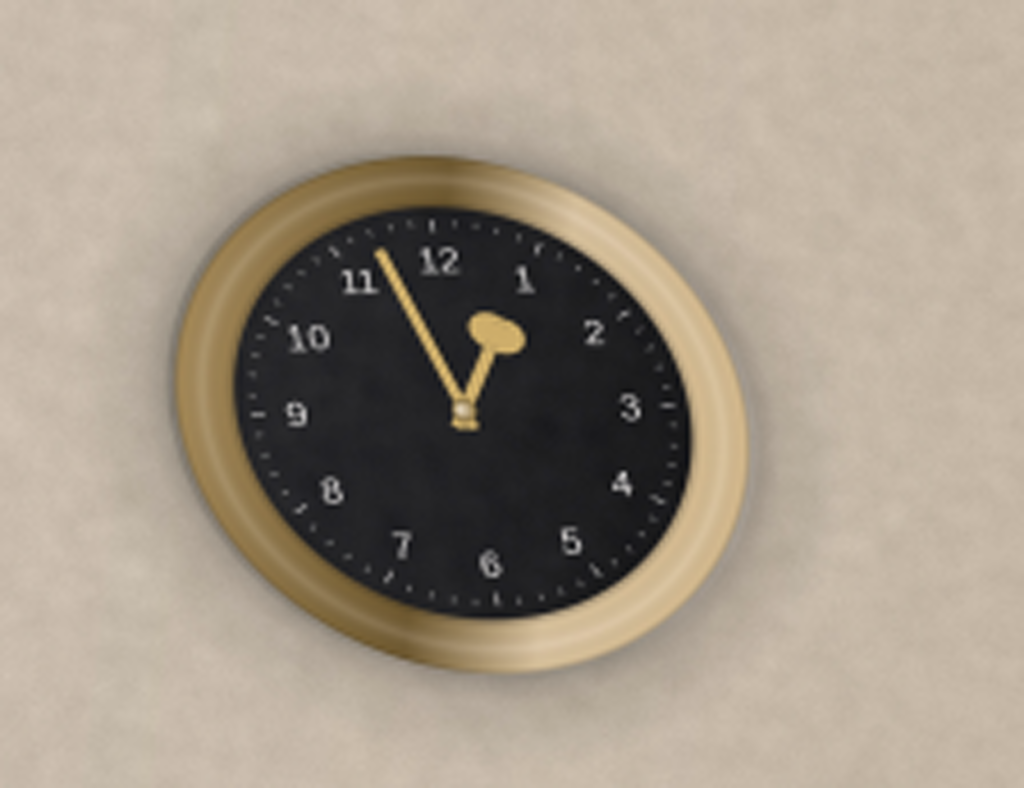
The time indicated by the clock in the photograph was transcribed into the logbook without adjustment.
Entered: 12:57
